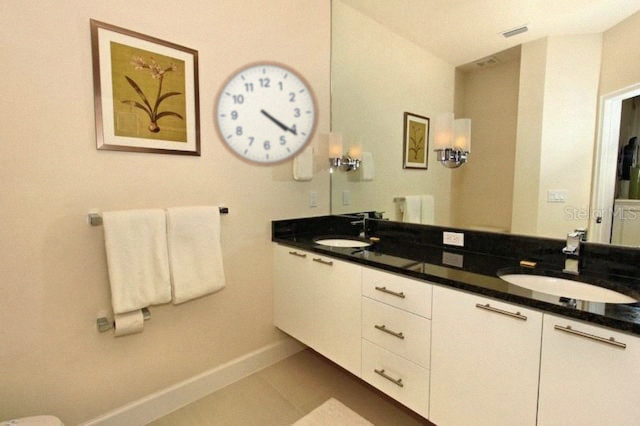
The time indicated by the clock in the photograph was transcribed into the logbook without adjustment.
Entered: 4:21
